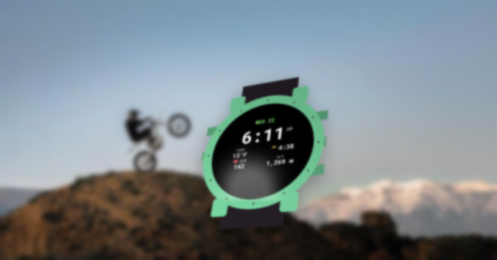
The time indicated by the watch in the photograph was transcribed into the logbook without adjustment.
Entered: 6:11
